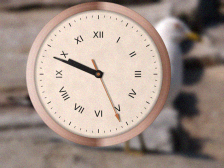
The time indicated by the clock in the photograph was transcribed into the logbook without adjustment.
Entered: 9:48:26
